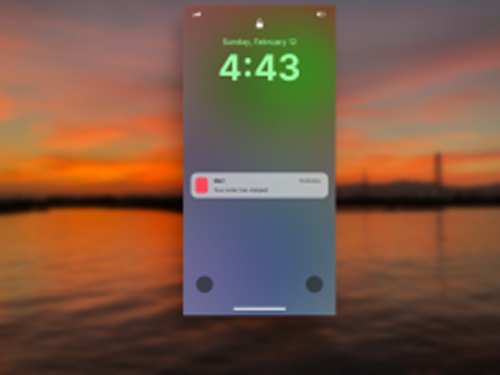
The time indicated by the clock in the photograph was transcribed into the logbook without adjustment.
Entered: 4:43
